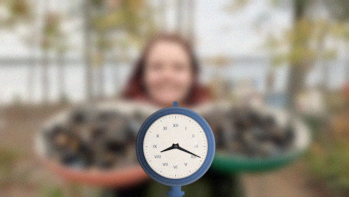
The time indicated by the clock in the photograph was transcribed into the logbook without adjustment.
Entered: 8:19
